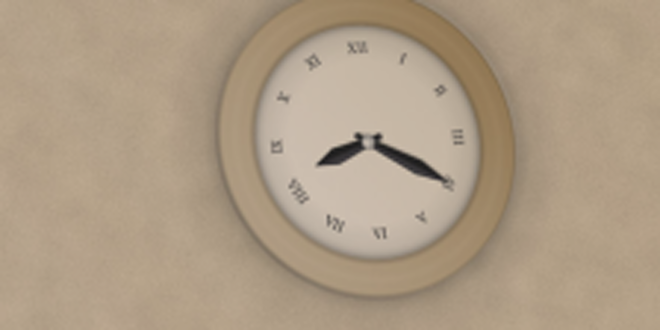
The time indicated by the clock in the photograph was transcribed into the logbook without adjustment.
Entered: 8:20
